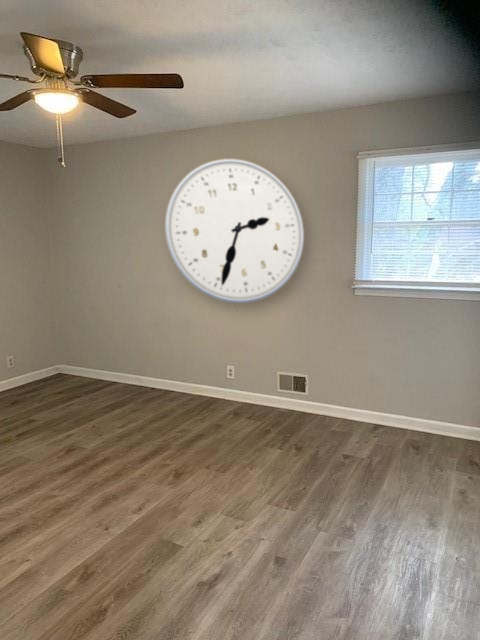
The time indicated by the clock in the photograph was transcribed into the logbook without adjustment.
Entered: 2:34
